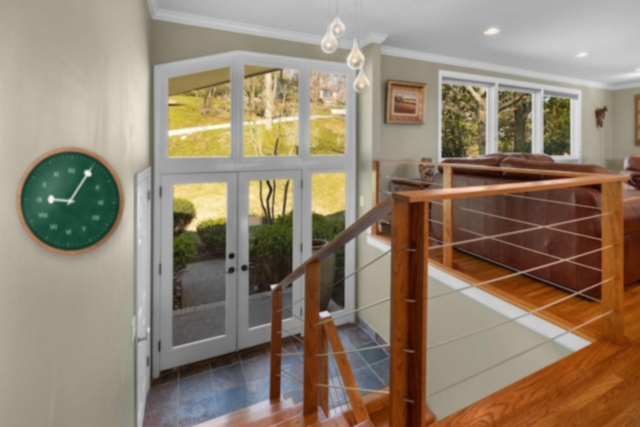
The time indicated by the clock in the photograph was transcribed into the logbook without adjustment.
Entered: 9:05
